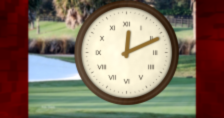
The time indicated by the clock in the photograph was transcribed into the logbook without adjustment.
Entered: 12:11
